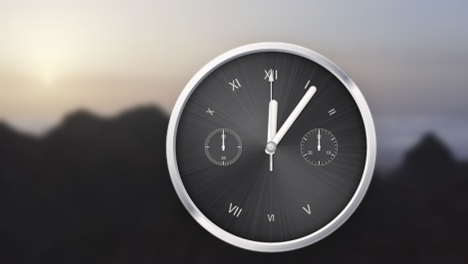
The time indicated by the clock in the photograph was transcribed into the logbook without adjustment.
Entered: 12:06
